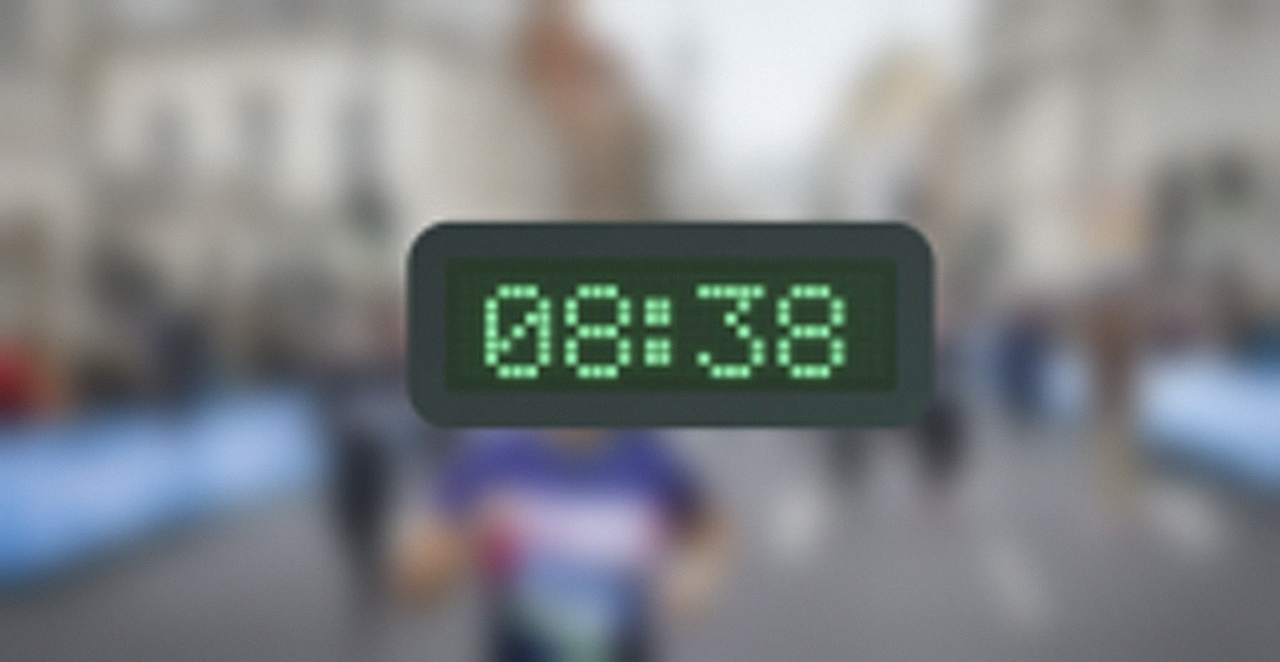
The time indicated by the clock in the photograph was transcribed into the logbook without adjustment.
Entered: 8:38
